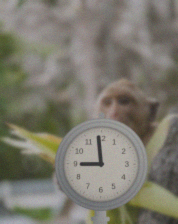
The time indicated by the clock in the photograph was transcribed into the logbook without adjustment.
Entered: 8:59
